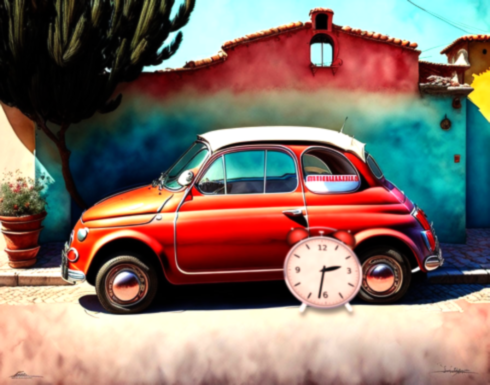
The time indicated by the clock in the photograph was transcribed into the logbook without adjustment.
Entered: 2:32
